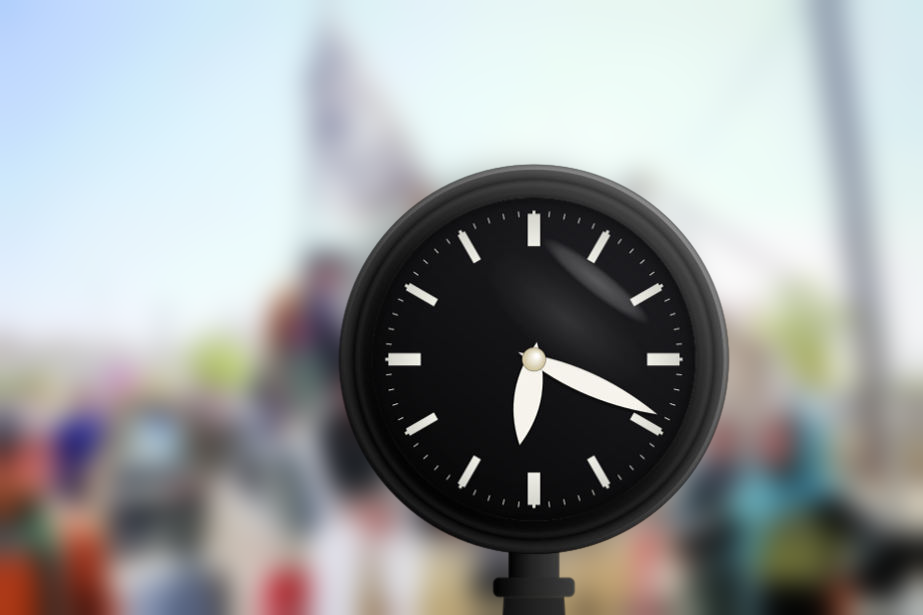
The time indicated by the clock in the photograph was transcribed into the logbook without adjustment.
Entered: 6:19
